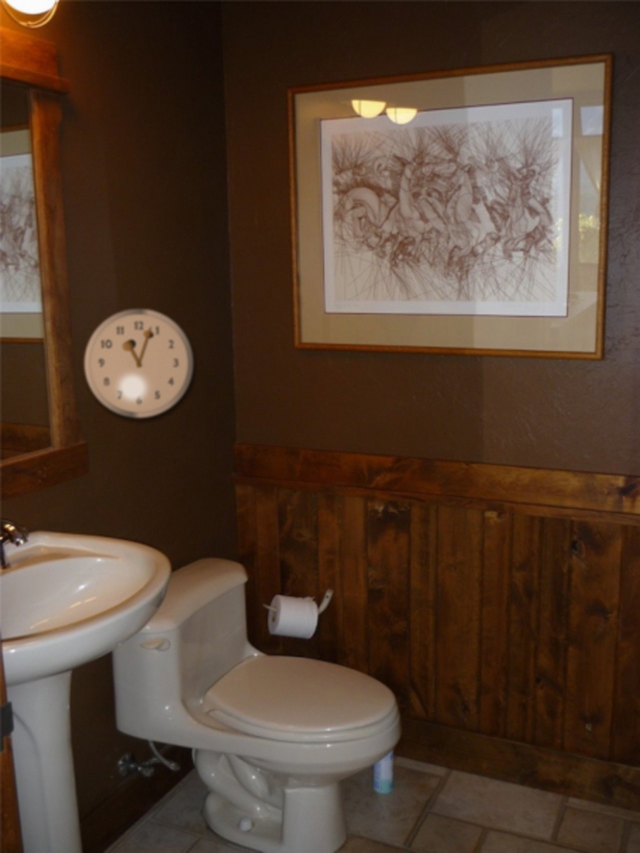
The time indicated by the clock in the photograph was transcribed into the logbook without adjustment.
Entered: 11:03
